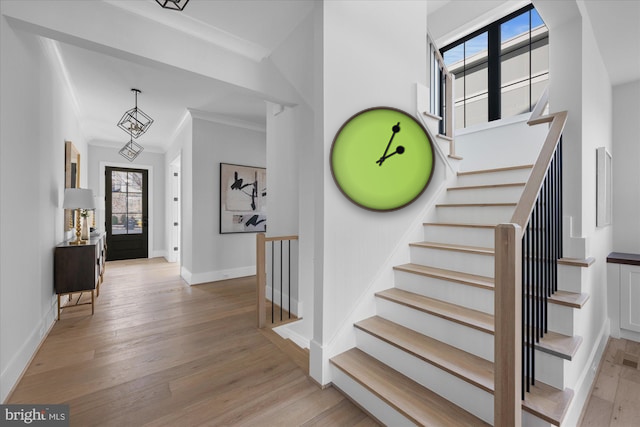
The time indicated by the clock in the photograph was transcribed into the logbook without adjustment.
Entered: 2:04
